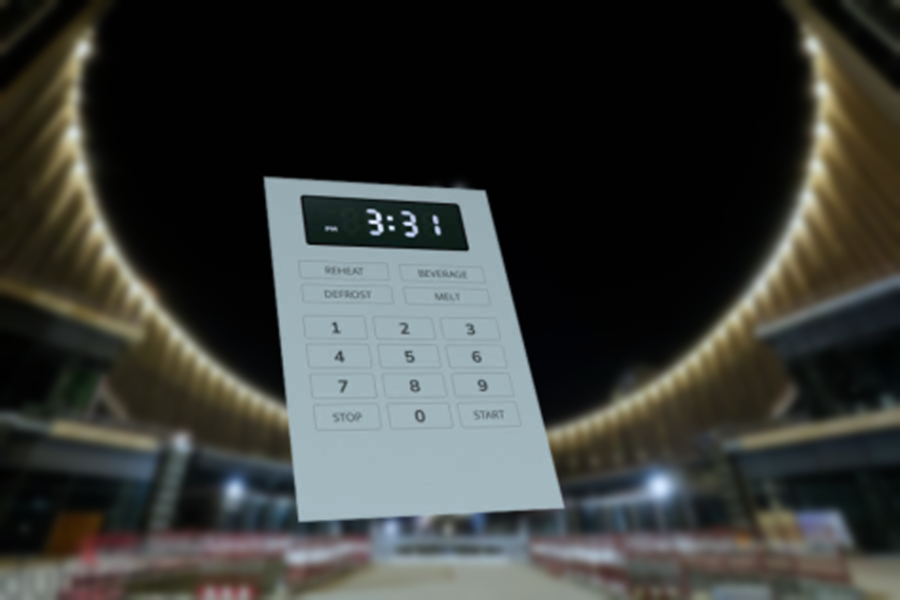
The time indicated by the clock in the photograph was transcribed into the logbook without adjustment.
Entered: 3:31
